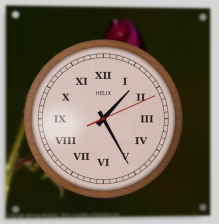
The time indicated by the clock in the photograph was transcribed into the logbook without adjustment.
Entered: 1:25:11
